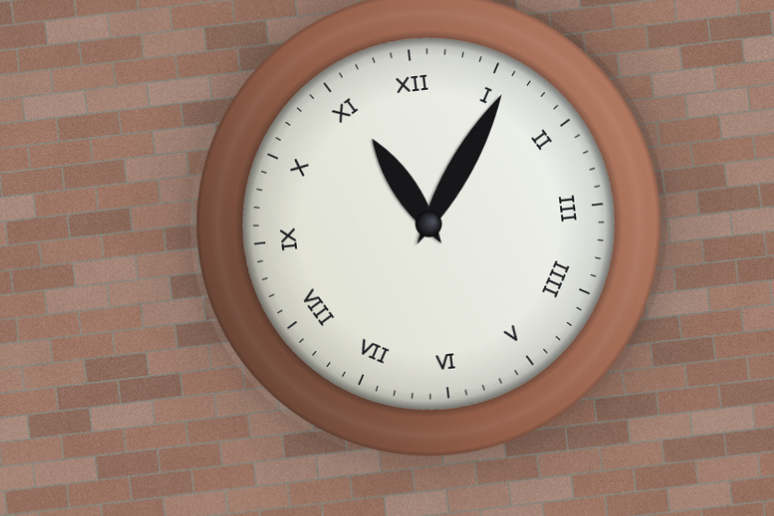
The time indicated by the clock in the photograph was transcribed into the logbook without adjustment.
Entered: 11:06
